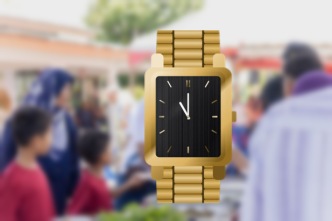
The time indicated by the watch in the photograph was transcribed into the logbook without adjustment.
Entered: 11:00
